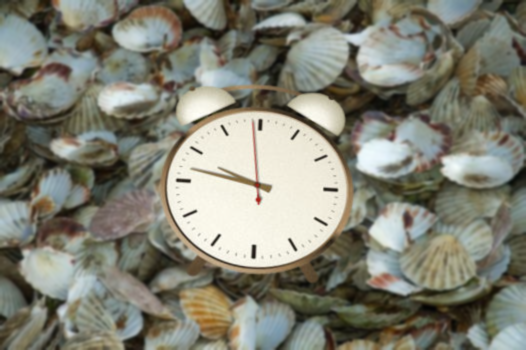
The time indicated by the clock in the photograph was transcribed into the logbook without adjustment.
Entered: 9:46:59
